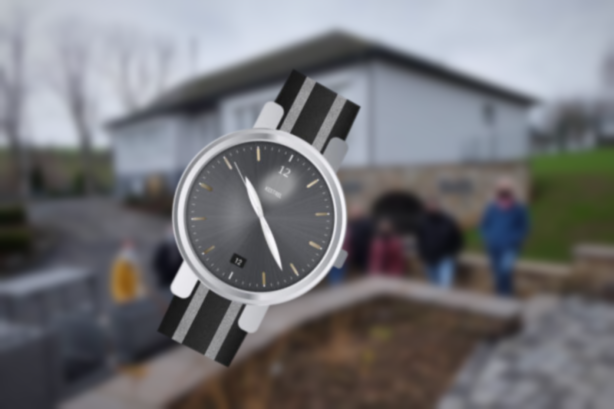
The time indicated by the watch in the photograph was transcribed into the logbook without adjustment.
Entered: 10:21:51
